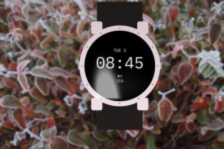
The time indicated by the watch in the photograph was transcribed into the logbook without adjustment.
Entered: 8:45
